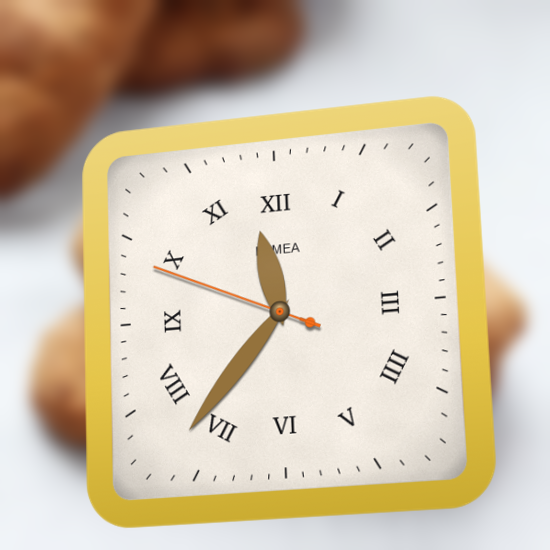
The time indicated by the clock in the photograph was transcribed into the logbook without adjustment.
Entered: 11:36:49
